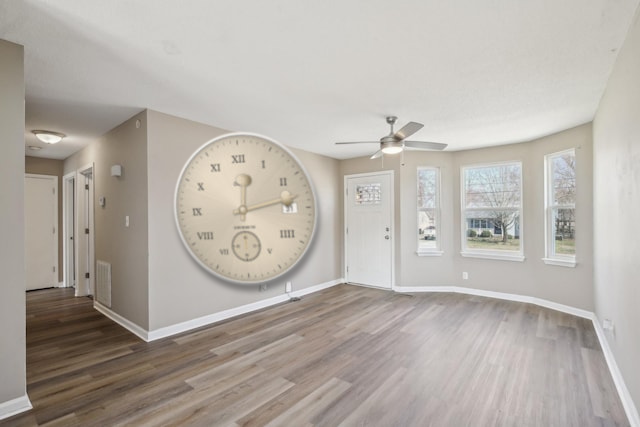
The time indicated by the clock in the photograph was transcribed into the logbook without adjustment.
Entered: 12:13
